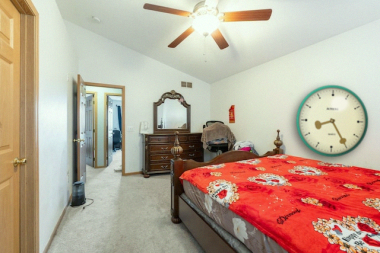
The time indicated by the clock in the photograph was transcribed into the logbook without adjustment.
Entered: 8:25
